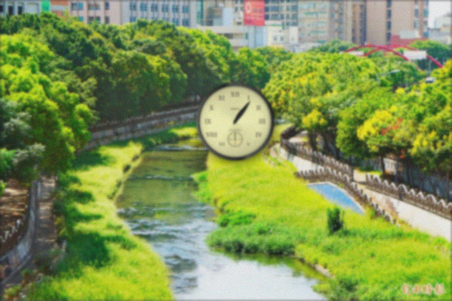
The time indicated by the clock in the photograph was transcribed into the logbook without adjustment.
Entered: 1:06
